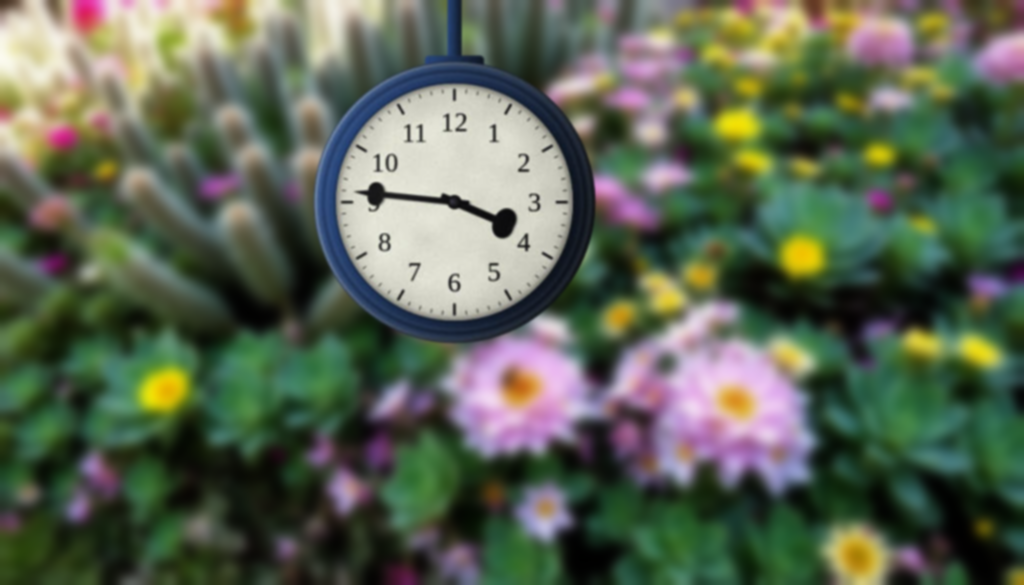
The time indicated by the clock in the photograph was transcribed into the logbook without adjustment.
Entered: 3:46
